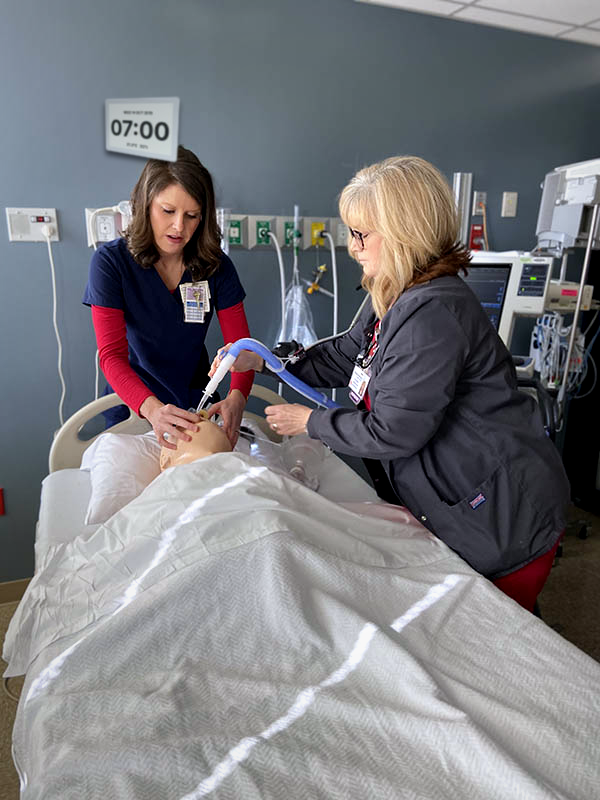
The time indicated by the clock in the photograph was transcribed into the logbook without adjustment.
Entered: 7:00
